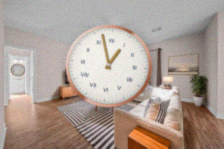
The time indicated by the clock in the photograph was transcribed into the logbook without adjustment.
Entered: 12:57
